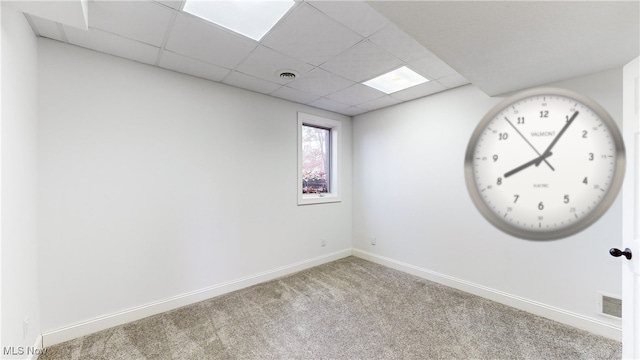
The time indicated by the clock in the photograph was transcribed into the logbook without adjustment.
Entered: 8:05:53
